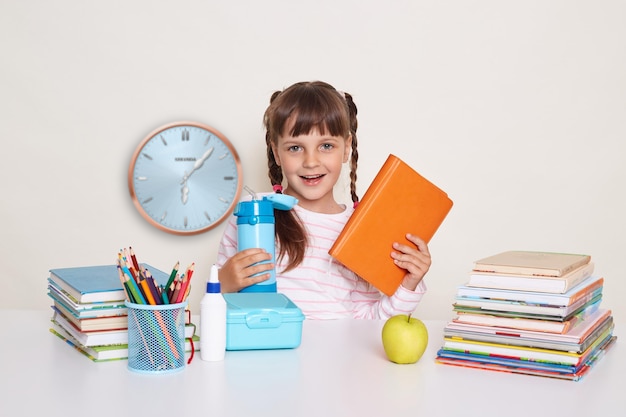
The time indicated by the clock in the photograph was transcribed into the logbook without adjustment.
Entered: 6:07
